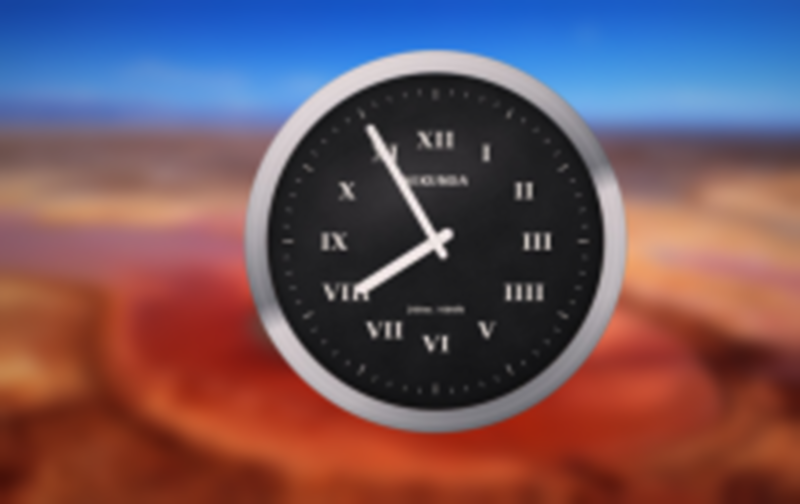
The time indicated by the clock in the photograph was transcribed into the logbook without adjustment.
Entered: 7:55
